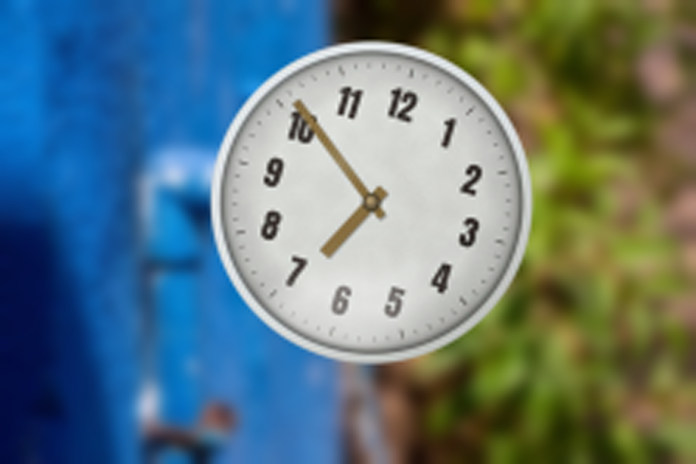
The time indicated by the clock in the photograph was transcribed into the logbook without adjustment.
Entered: 6:51
